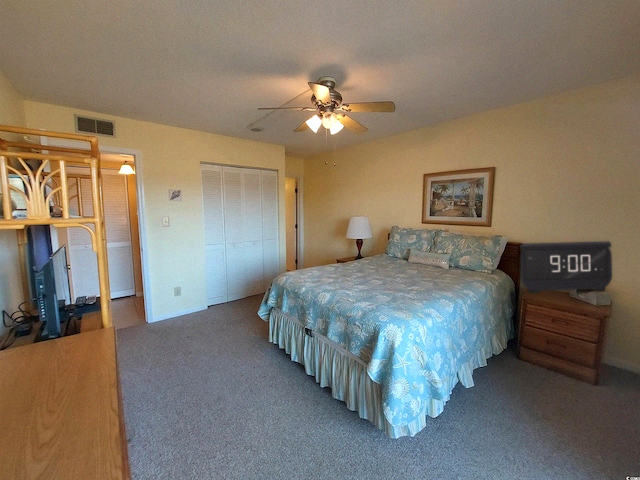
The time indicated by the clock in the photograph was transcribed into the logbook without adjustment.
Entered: 9:00
